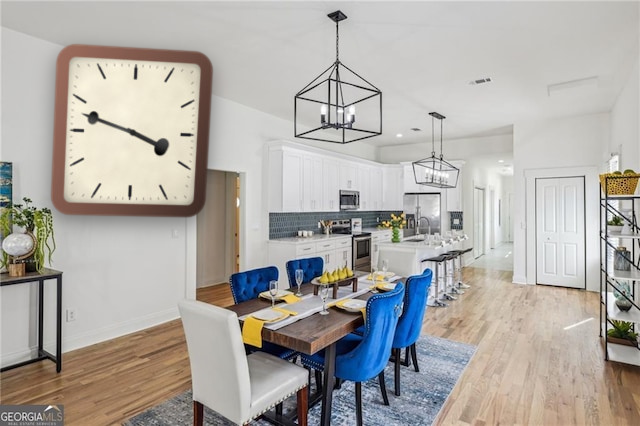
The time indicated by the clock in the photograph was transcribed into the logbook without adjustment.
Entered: 3:48
